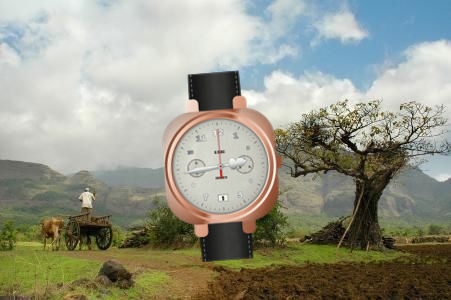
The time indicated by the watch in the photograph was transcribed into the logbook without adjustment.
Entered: 2:44
